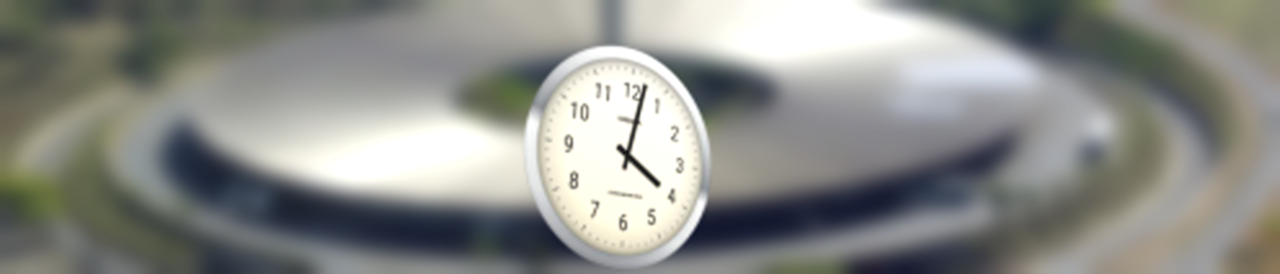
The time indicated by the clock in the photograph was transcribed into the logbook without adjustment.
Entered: 4:02
